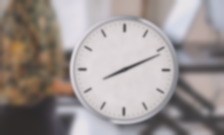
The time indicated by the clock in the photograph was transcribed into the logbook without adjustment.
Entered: 8:11
